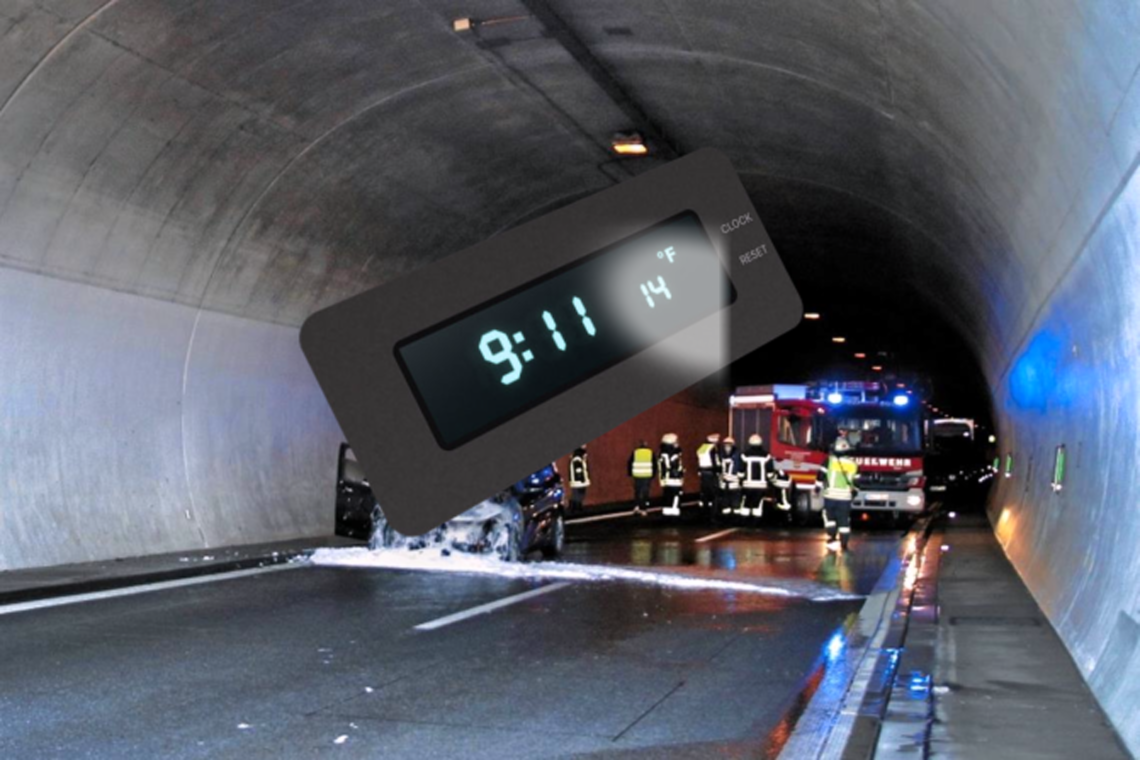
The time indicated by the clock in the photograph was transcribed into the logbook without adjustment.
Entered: 9:11
